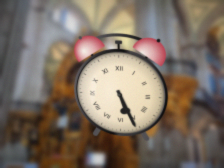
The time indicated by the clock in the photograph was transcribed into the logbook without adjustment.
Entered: 5:26
